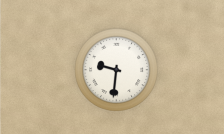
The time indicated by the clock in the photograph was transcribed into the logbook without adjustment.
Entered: 9:31
